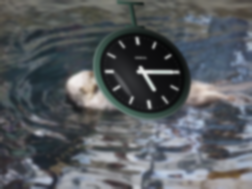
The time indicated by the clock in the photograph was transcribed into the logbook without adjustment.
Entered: 5:15
